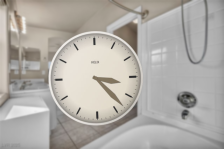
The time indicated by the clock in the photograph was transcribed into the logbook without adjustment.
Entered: 3:23
